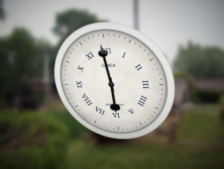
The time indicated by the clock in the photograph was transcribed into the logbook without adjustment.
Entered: 5:59
